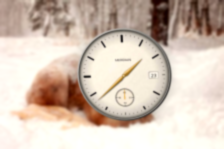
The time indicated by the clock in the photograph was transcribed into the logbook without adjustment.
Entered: 1:38
